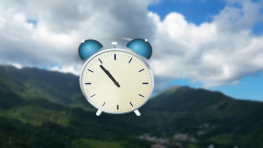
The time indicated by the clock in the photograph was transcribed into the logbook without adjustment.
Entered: 10:54
